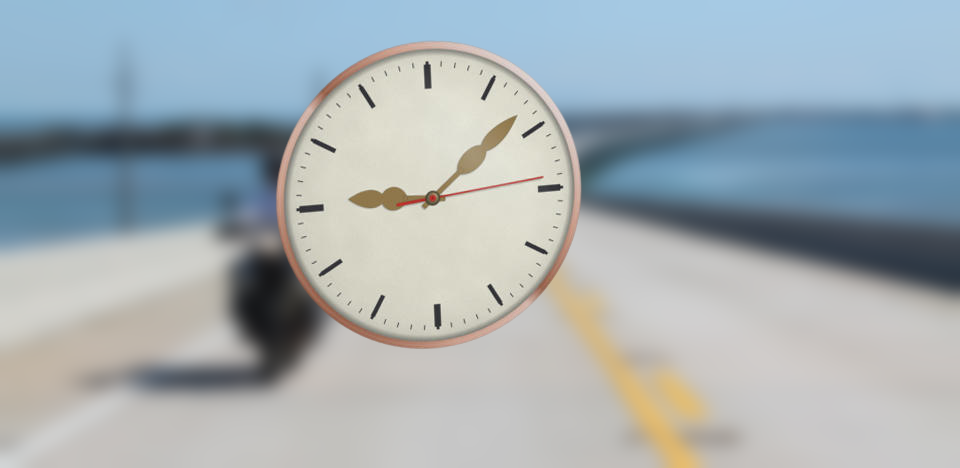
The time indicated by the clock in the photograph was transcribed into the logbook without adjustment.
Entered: 9:08:14
